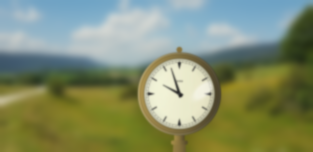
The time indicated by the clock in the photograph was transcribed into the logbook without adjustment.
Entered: 9:57
